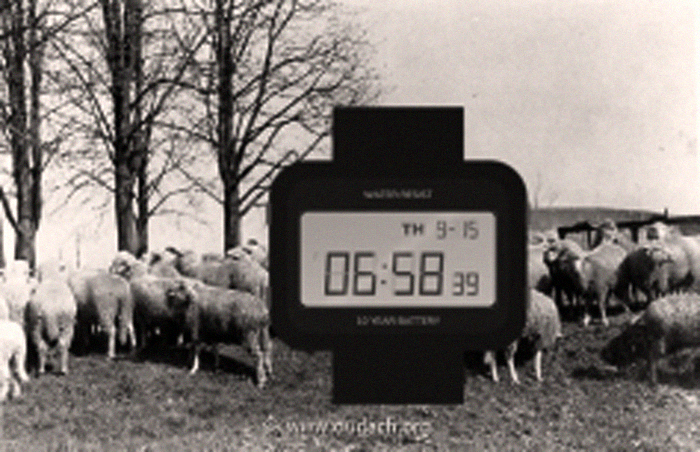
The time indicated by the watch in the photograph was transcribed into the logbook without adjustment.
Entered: 6:58:39
